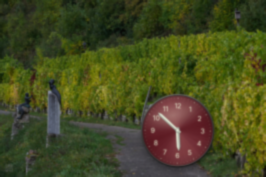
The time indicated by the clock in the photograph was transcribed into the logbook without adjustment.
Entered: 5:52
